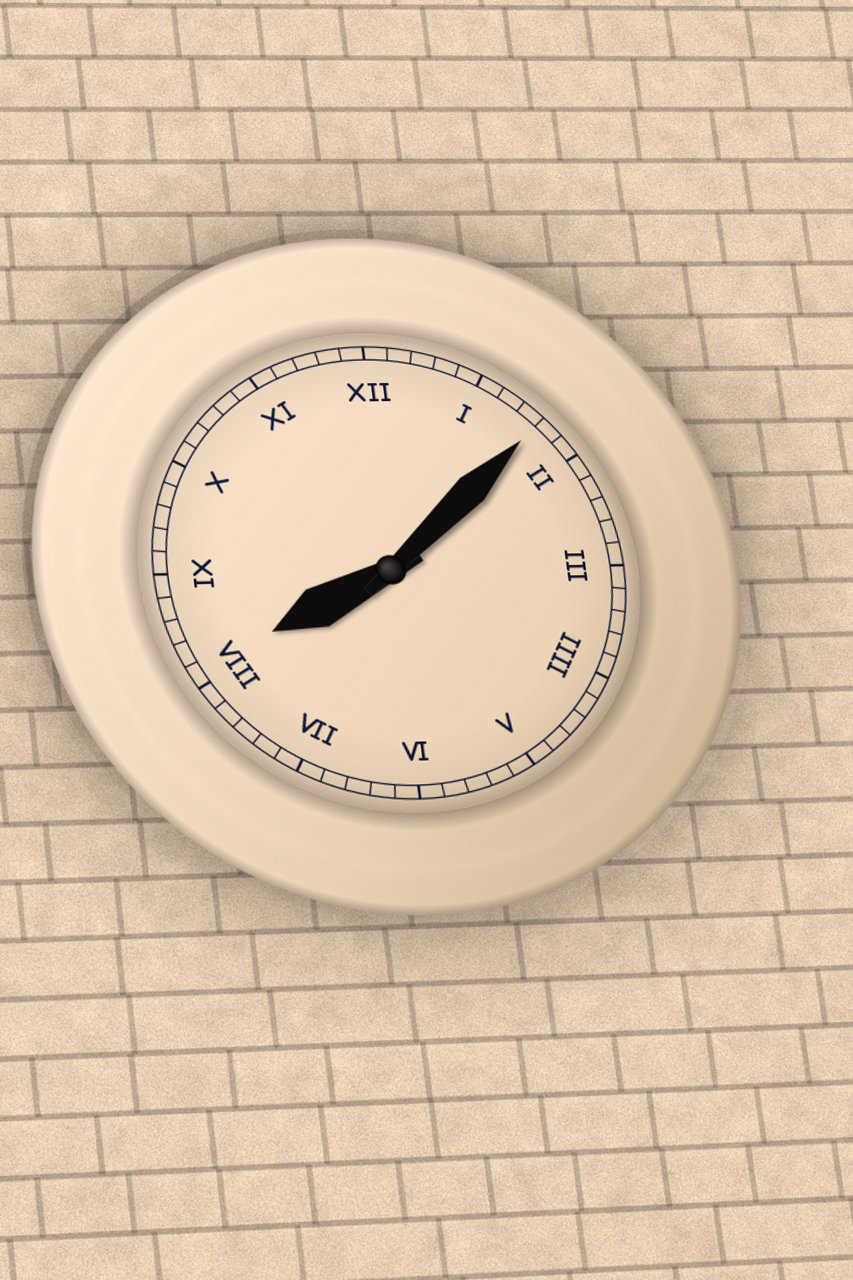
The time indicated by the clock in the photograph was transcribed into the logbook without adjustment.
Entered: 8:08
